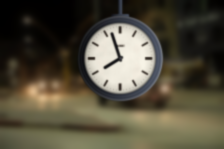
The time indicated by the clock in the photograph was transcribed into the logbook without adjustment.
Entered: 7:57
